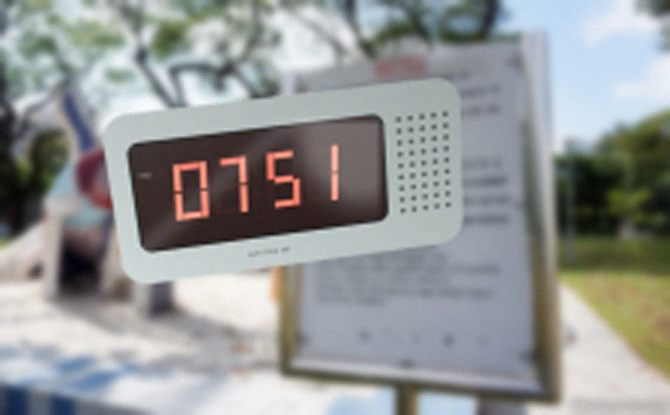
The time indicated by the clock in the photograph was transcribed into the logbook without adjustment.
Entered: 7:51
